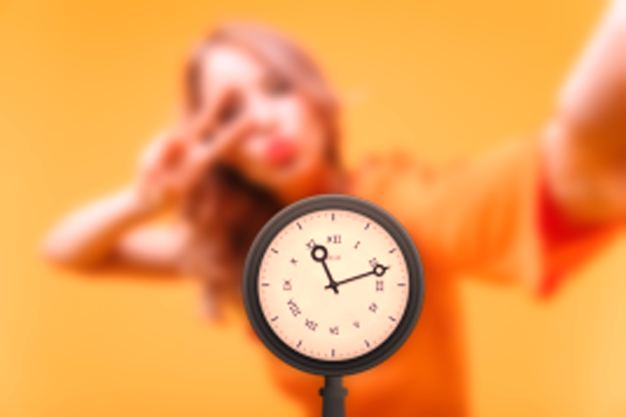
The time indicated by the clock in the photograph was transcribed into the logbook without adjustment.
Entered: 11:12
